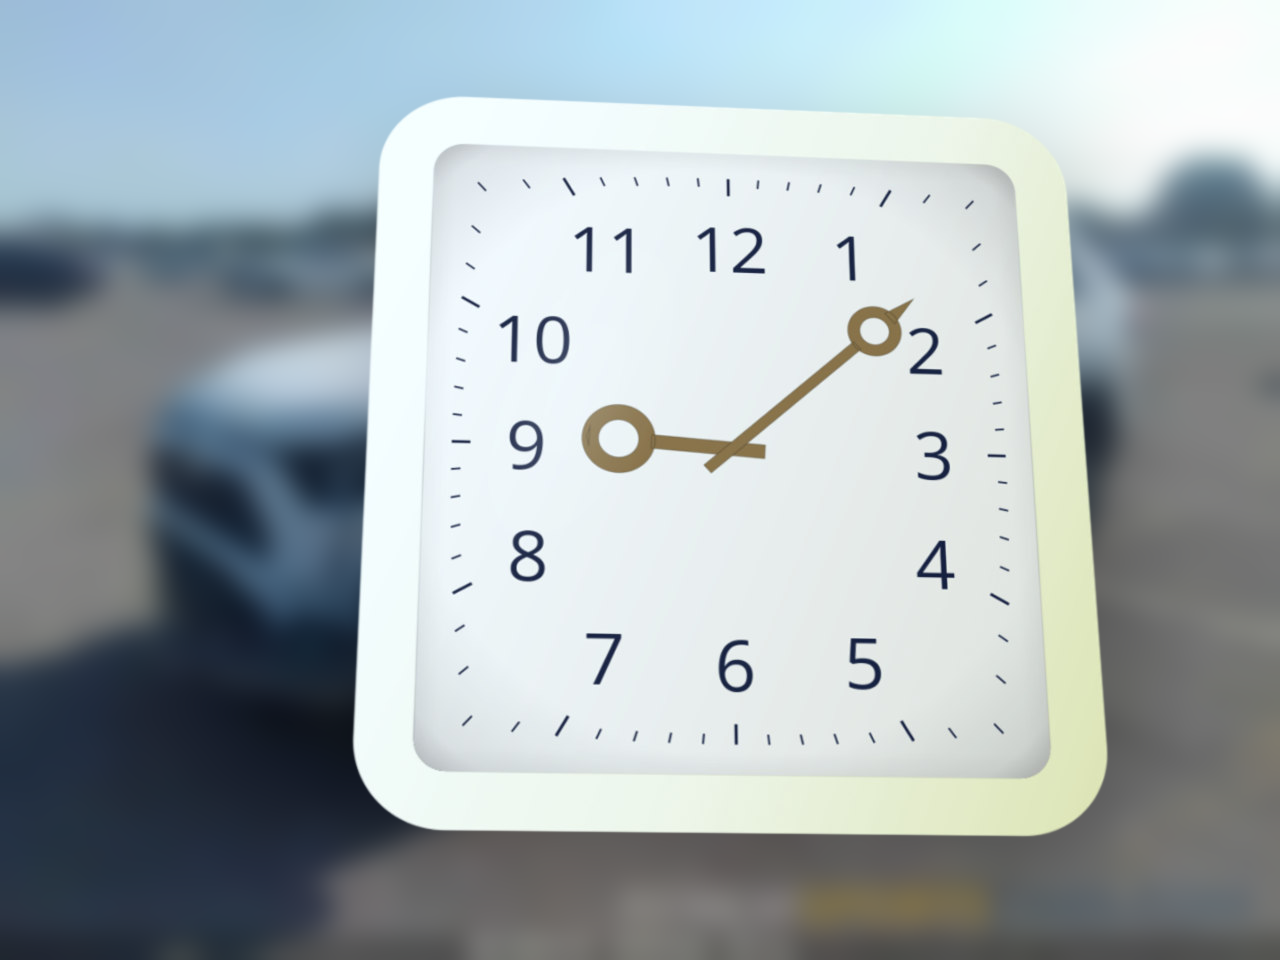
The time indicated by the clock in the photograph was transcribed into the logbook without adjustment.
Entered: 9:08
